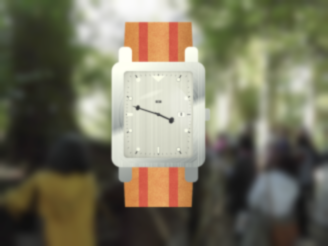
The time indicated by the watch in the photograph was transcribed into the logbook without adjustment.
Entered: 3:48
